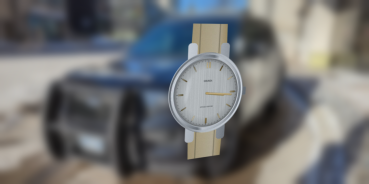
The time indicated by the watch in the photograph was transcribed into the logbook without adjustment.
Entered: 3:16
